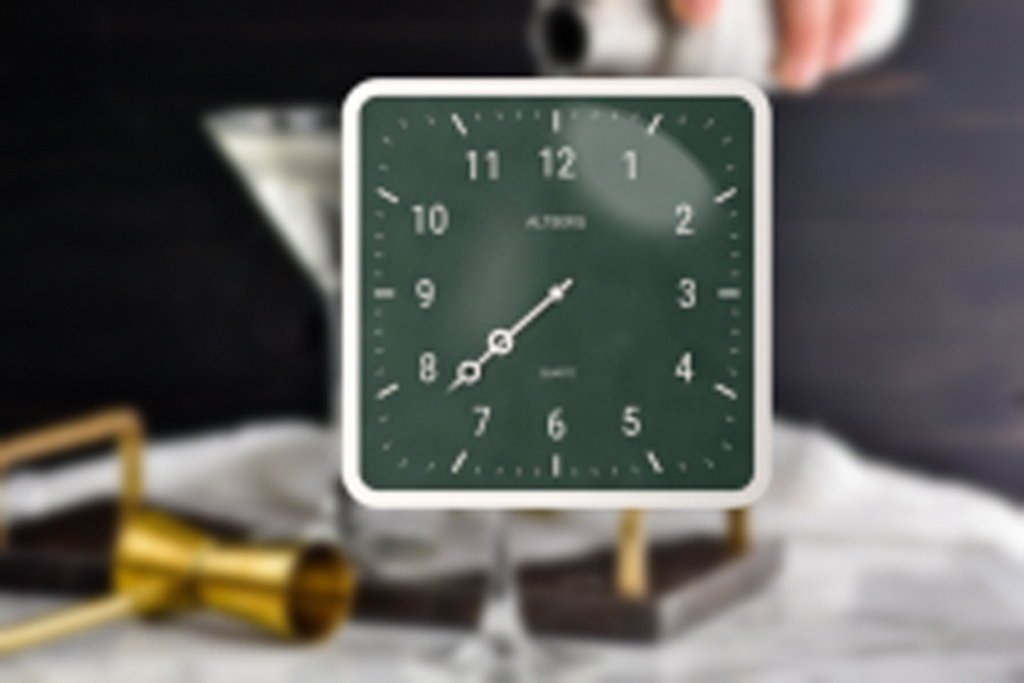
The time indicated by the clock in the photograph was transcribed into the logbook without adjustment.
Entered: 7:38
